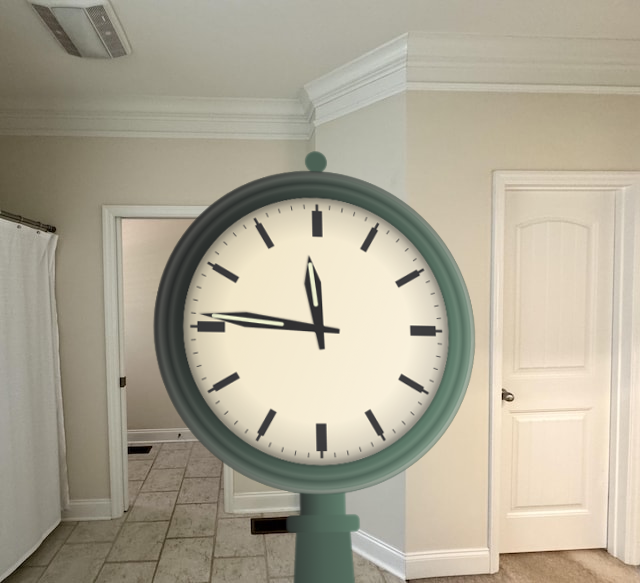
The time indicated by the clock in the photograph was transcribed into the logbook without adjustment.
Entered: 11:46
